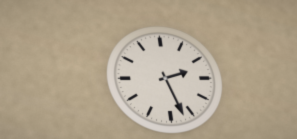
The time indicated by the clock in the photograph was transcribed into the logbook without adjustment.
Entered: 2:27
